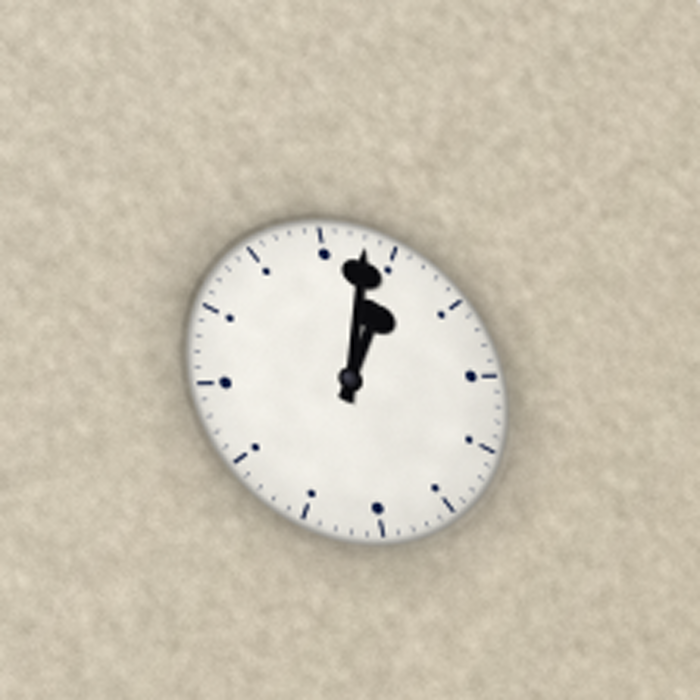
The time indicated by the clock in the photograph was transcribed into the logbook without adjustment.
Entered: 1:03
